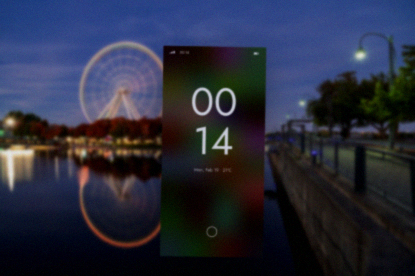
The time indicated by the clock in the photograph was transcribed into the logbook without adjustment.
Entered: 0:14
